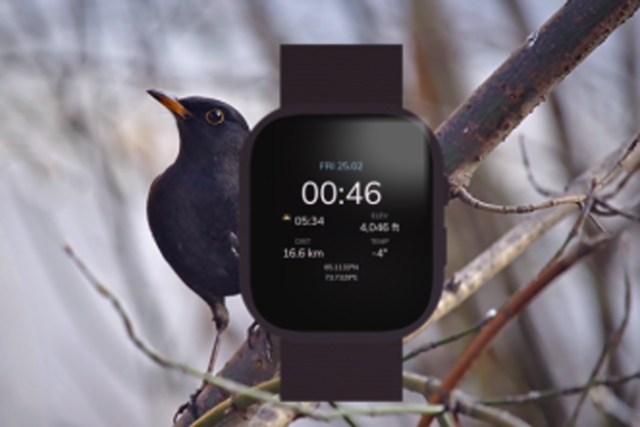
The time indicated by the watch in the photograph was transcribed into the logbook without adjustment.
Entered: 0:46
